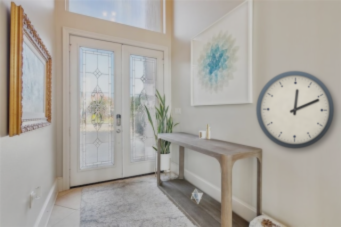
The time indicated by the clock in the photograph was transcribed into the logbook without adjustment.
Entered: 12:11
